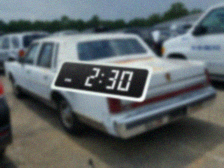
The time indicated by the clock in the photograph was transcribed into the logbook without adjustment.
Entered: 2:30
